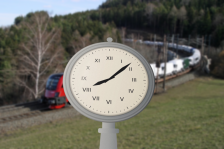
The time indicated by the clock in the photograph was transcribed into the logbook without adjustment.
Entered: 8:08
